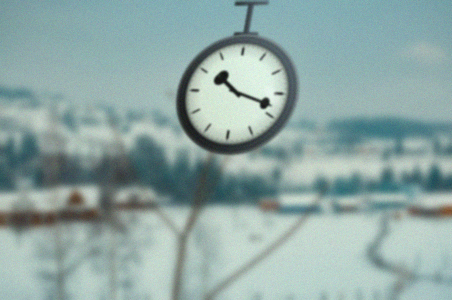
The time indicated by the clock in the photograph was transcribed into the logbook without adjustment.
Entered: 10:18
